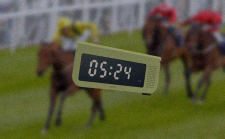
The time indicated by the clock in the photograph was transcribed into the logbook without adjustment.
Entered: 5:24
